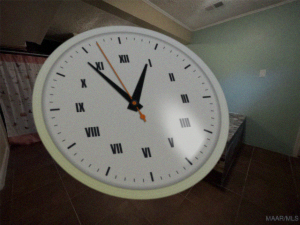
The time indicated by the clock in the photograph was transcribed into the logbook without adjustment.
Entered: 12:53:57
